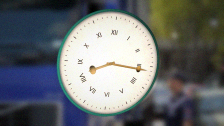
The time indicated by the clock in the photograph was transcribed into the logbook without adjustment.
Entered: 8:16
